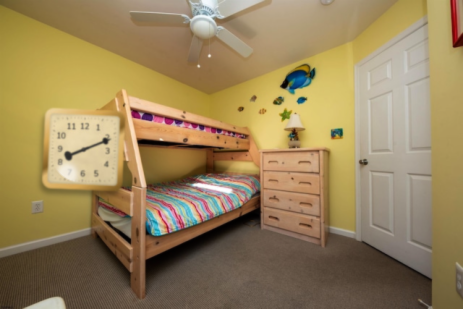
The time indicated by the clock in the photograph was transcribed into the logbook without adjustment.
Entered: 8:11
